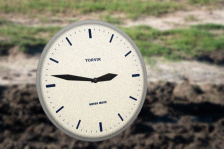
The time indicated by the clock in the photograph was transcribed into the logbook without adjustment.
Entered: 2:47
